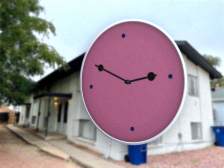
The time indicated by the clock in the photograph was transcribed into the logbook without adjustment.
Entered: 2:50
